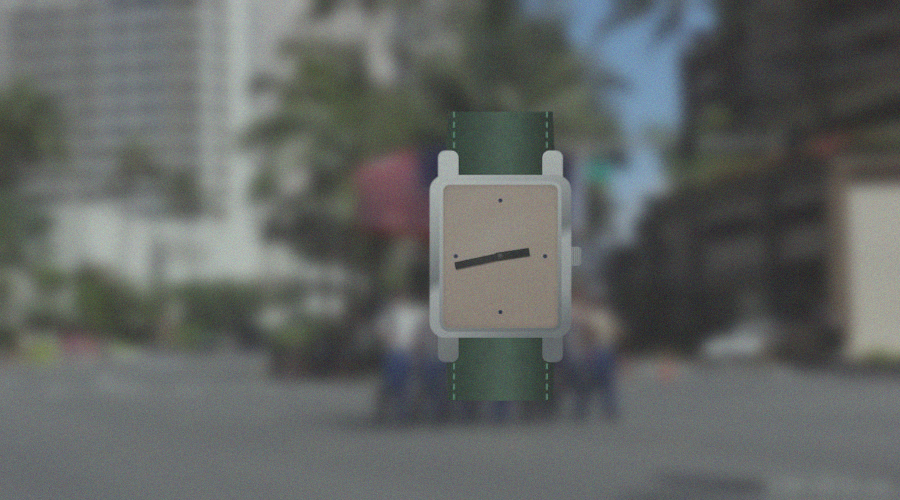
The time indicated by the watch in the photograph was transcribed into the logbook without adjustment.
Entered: 2:43
